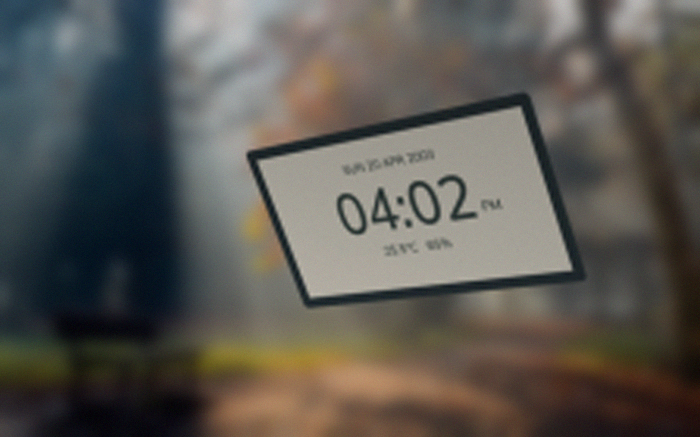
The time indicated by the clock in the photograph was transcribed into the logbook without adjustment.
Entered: 4:02
